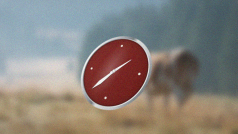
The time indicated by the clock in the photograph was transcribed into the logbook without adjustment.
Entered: 1:37
